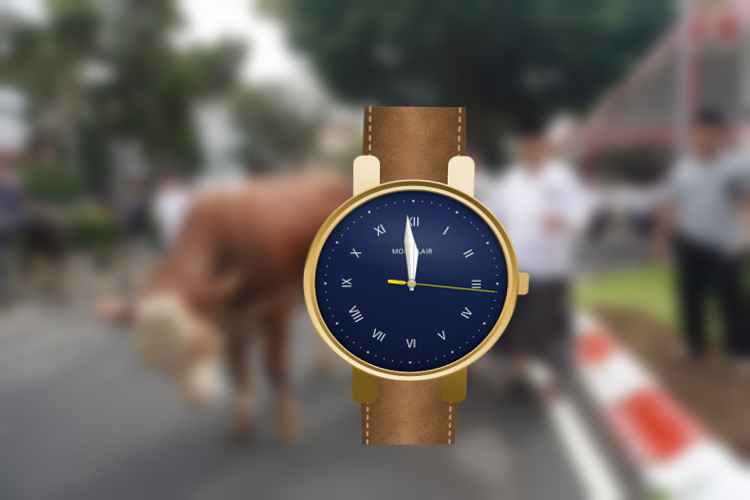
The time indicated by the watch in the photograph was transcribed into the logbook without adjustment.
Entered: 11:59:16
